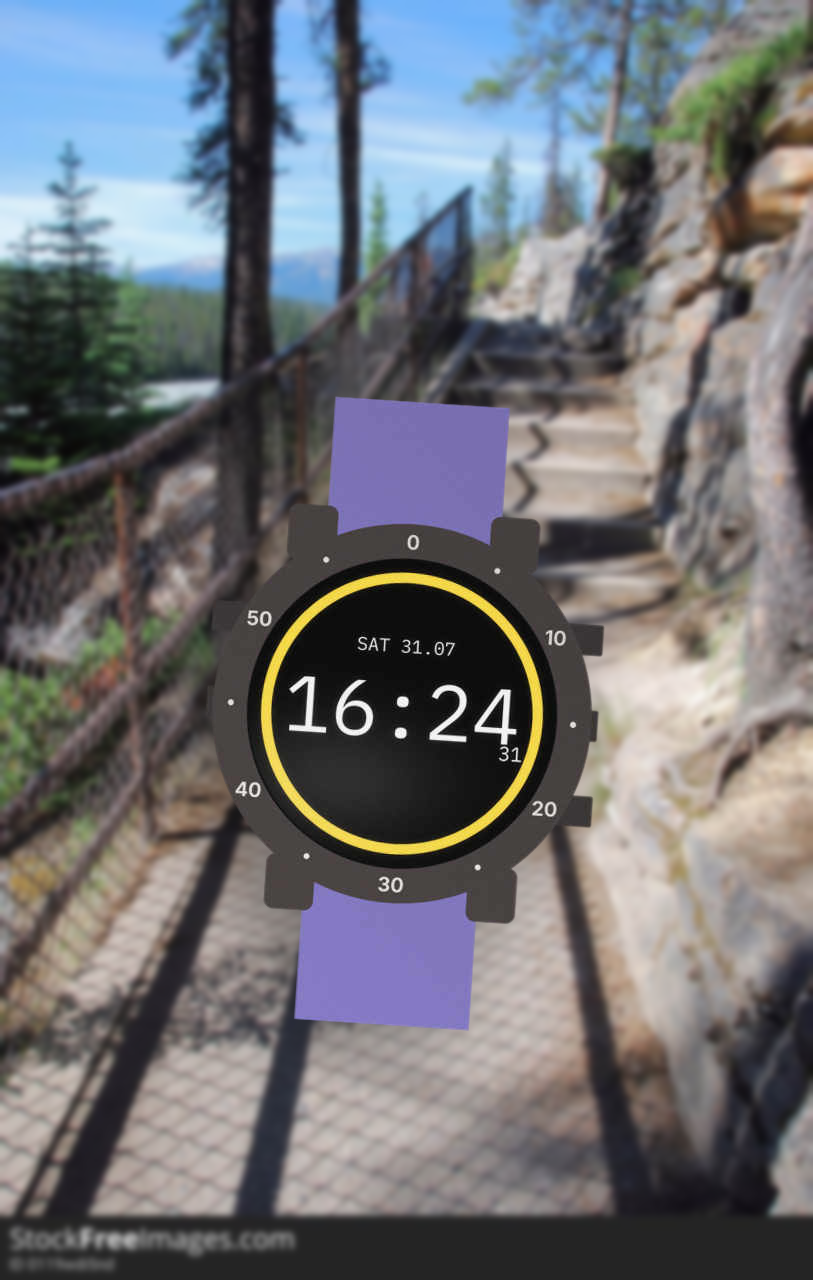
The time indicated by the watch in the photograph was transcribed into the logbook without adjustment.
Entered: 16:24:31
